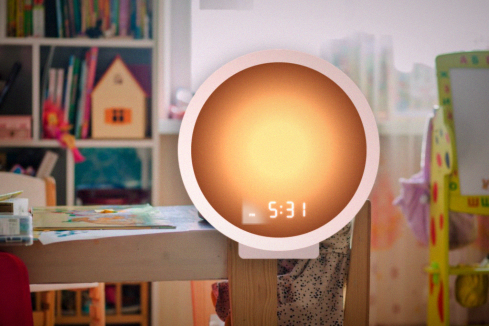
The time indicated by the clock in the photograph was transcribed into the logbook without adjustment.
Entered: 5:31
